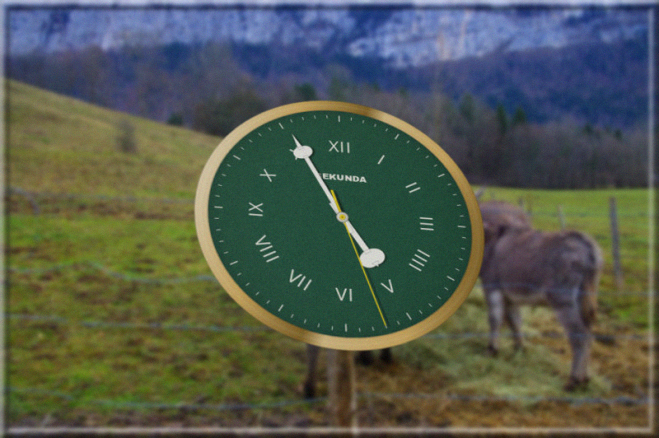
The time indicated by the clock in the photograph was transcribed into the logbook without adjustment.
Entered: 4:55:27
